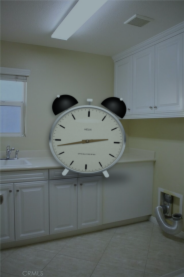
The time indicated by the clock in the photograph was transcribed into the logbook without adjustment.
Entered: 2:43
